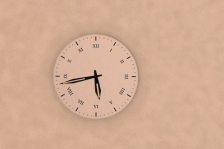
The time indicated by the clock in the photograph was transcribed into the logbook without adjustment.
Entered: 5:43
